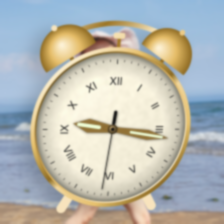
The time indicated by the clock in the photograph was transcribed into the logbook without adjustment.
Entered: 9:16:31
